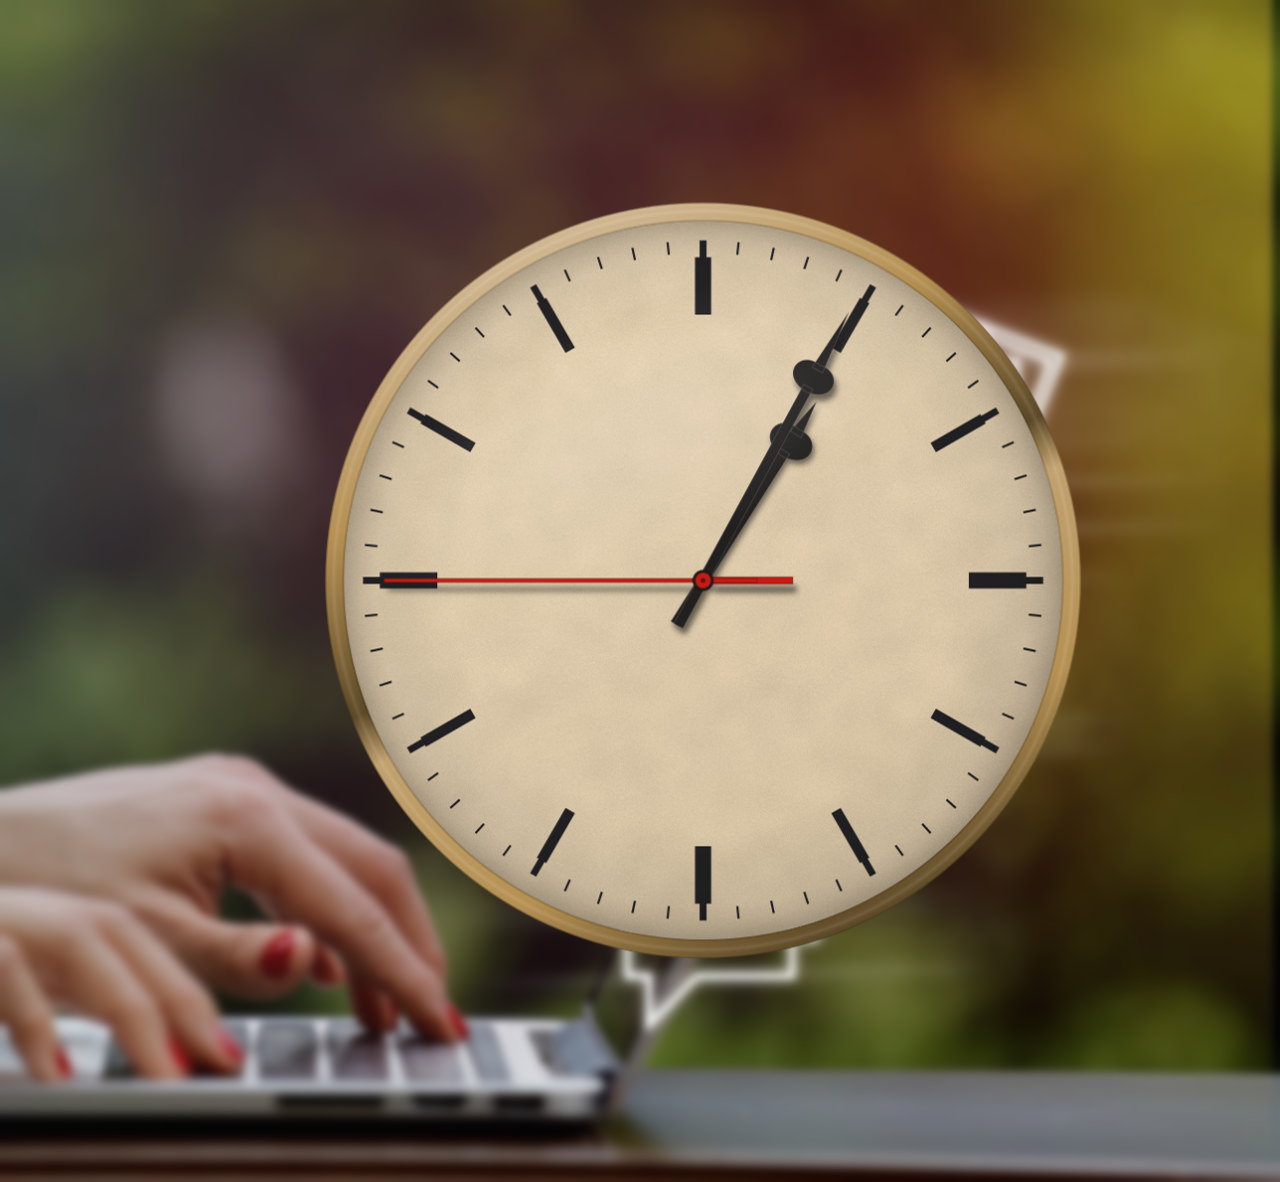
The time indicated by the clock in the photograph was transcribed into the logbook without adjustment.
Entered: 1:04:45
